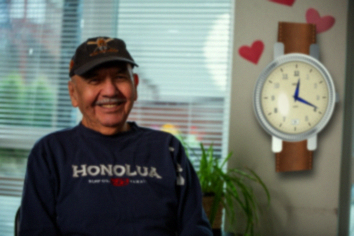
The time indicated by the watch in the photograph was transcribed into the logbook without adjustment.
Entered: 12:19
